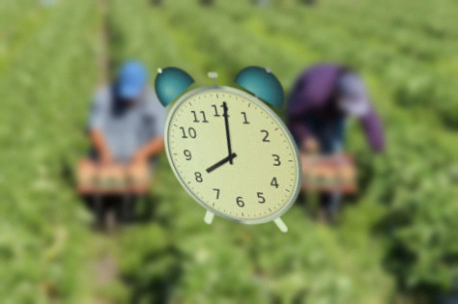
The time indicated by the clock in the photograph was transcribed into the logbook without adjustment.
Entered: 8:01
